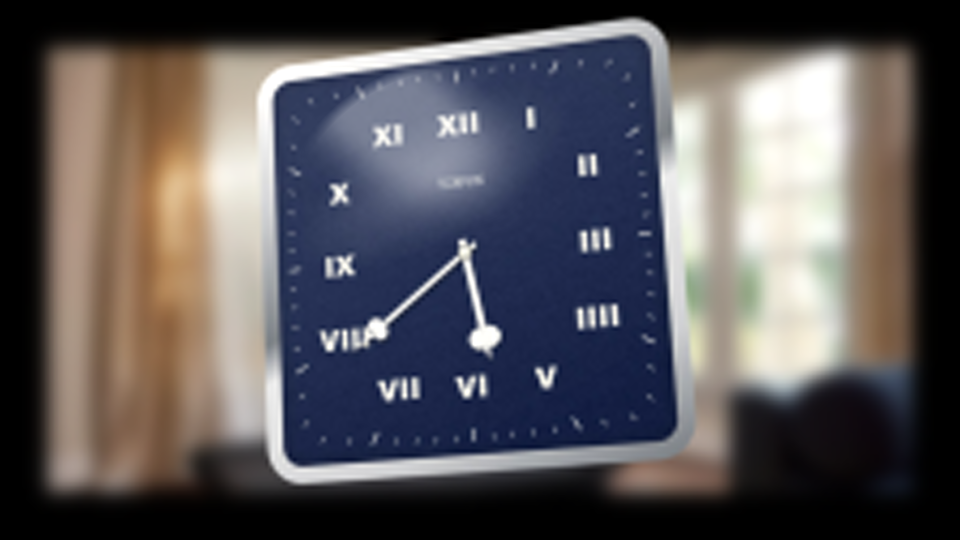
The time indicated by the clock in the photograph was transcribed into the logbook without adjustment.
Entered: 5:39
